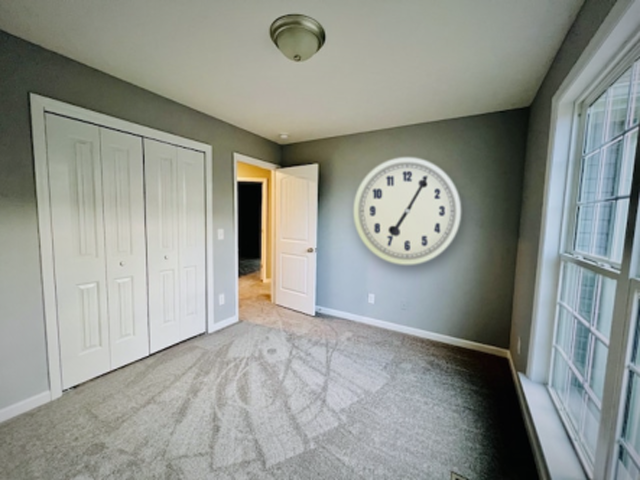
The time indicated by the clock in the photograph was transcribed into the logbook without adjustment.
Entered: 7:05
